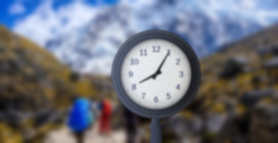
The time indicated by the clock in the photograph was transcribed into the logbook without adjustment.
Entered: 8:05
